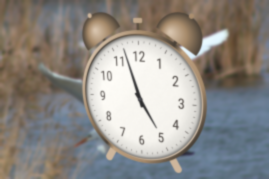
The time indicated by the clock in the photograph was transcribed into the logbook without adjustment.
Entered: 4:57
